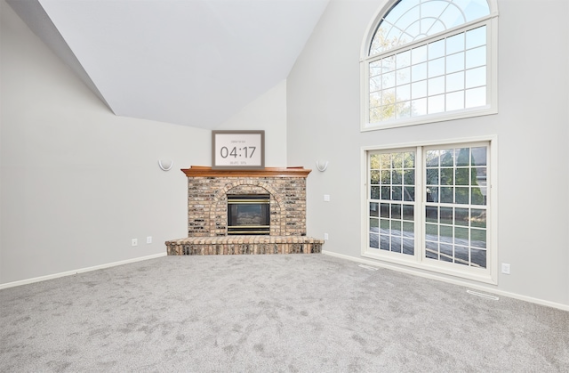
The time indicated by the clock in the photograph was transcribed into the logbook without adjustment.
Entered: 4:17
